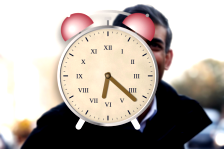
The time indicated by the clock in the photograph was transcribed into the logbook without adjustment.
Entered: 6:22
